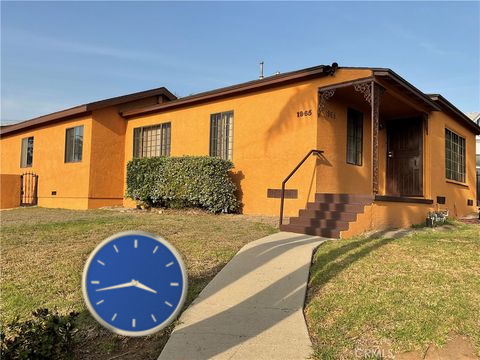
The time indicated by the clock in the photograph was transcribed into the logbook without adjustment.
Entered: 3:43
